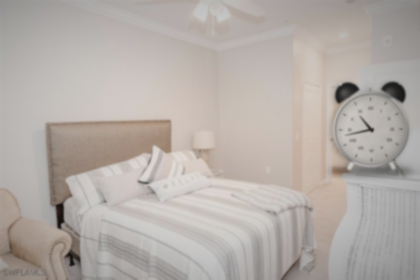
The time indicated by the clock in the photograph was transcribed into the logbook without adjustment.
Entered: 10:43
